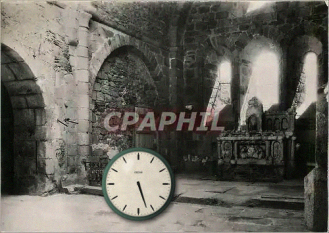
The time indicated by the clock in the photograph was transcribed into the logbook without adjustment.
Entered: 5:27
